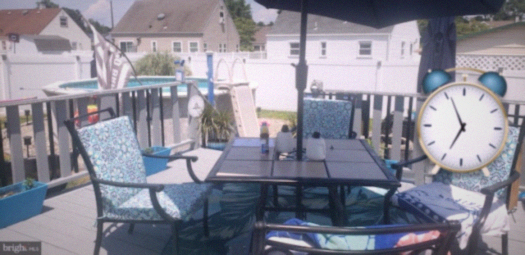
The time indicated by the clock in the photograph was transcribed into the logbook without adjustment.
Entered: 6:56
